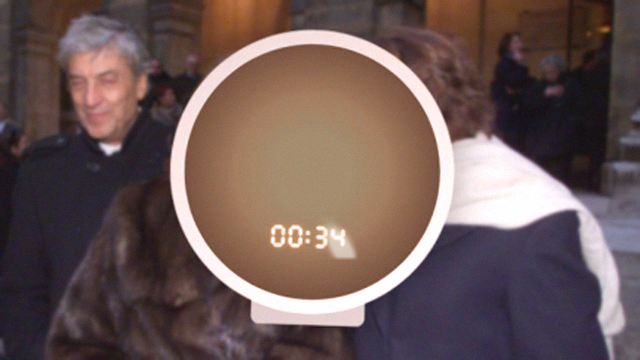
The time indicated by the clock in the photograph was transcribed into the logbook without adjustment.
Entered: 0:34
